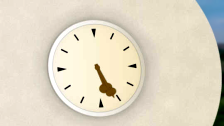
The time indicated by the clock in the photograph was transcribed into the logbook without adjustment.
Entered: 5:26
